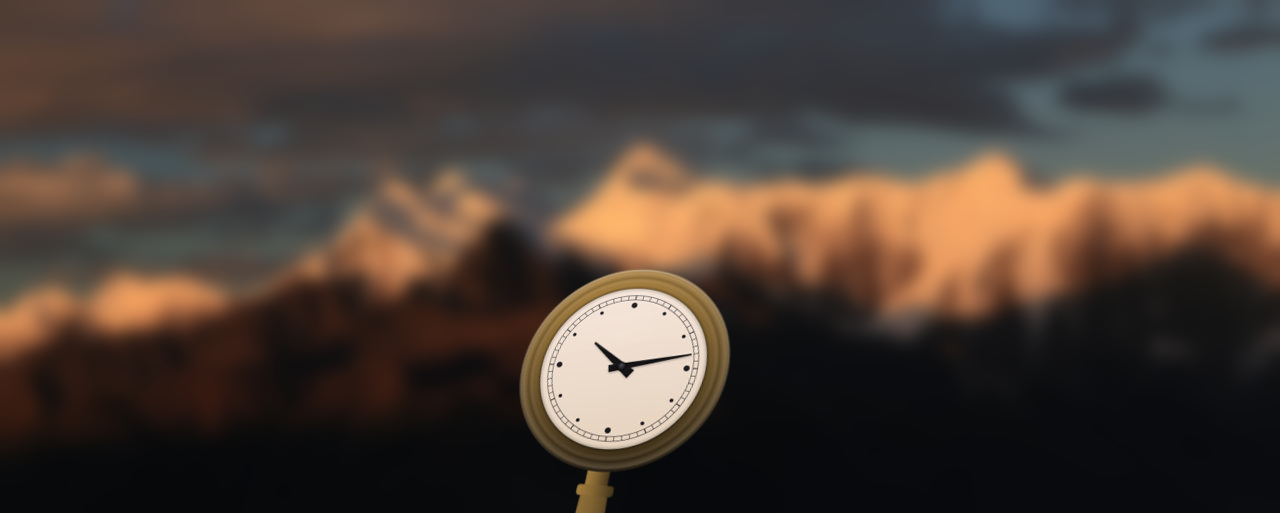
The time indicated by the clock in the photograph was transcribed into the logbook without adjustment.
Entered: 10:13
